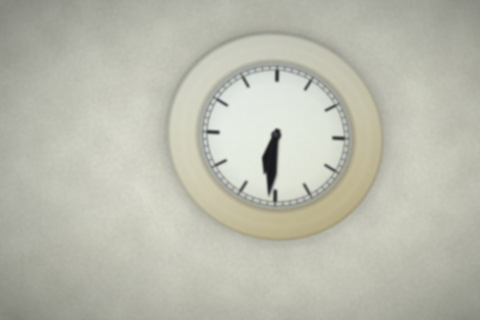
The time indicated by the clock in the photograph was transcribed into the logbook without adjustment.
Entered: 6:31
